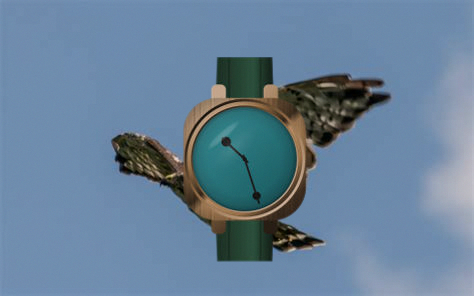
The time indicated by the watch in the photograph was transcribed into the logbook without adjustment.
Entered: 10:27
